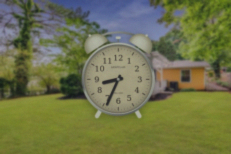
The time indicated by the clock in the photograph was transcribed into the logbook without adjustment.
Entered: 8:34
